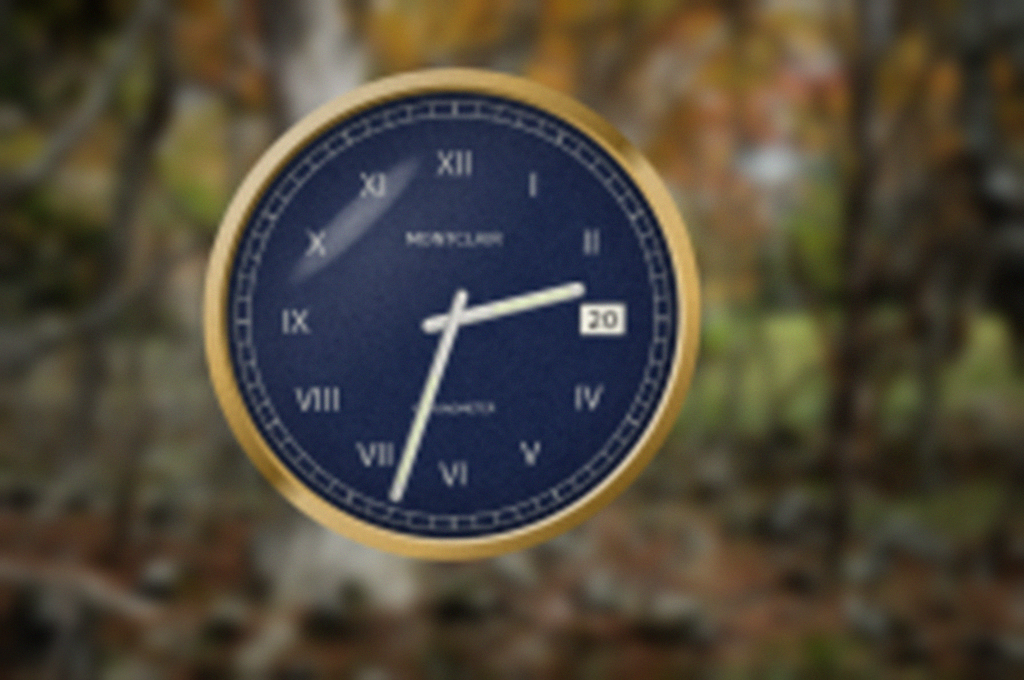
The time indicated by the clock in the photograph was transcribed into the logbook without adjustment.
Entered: 2:33
